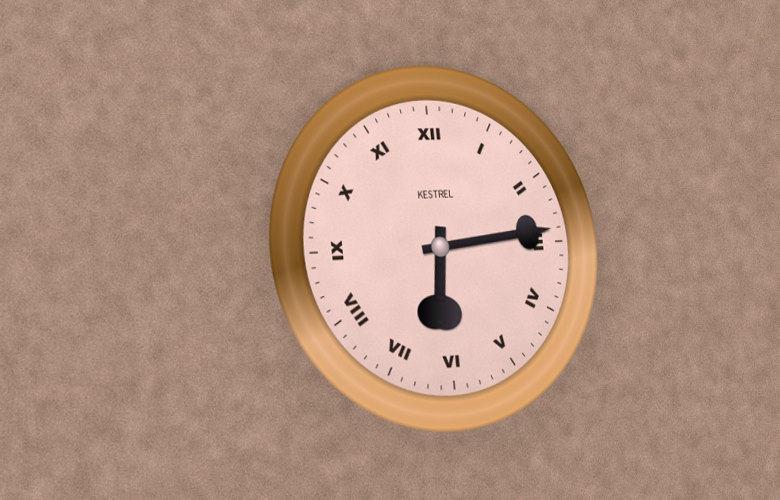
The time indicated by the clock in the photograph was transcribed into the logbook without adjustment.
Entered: 6:14
